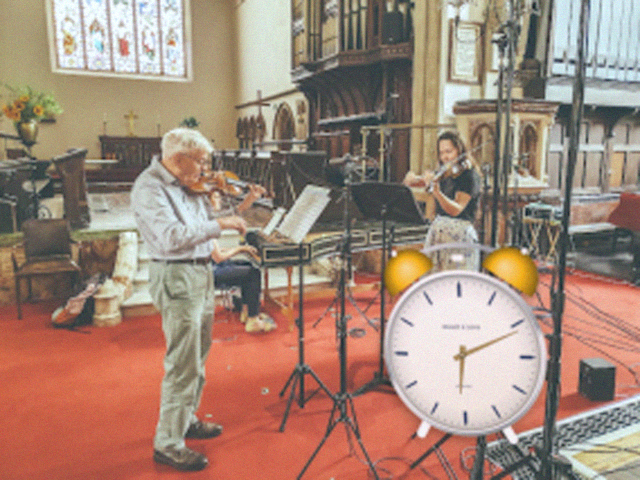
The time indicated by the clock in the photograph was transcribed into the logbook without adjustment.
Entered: 6:11
